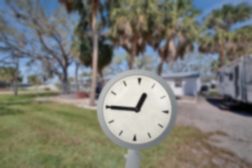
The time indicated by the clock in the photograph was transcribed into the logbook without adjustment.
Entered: 12:45
